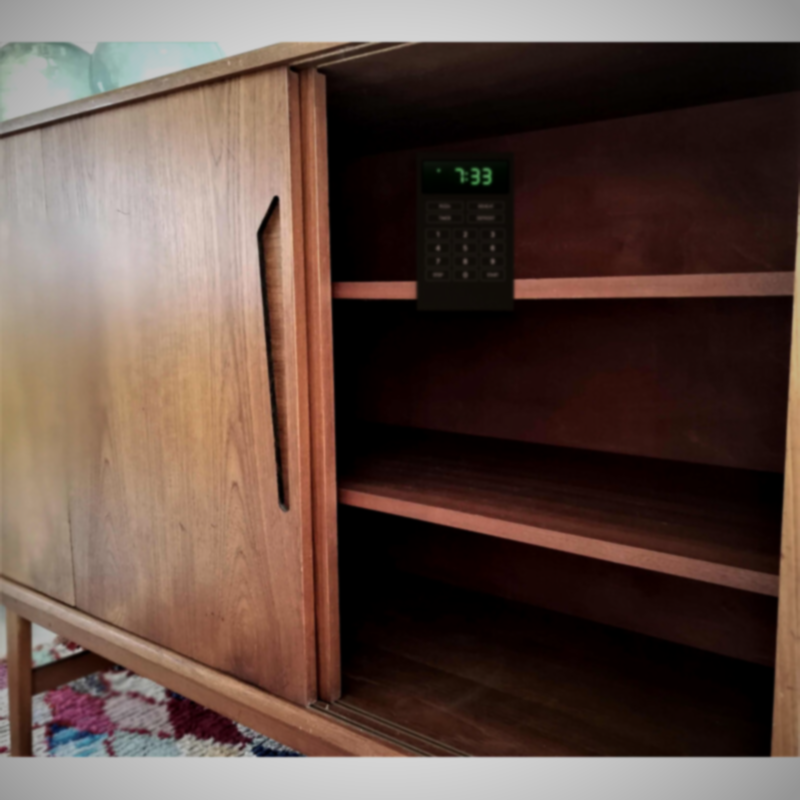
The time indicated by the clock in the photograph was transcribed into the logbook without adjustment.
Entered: 7:33
